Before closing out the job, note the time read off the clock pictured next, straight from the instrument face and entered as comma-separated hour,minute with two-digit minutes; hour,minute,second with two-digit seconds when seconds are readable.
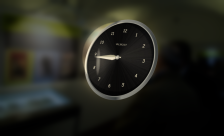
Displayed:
8,44
